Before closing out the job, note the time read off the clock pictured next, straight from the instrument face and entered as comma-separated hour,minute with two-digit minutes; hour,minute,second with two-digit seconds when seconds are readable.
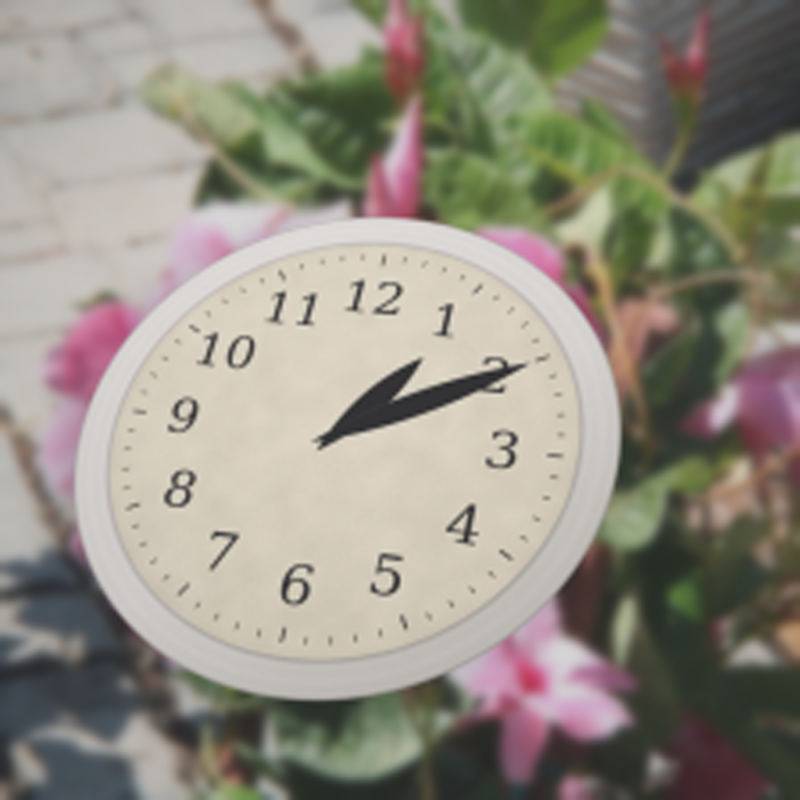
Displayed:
1,10
